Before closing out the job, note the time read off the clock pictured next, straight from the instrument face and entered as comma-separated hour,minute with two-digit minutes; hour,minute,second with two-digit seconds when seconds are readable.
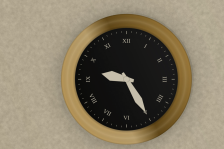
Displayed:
9,25
